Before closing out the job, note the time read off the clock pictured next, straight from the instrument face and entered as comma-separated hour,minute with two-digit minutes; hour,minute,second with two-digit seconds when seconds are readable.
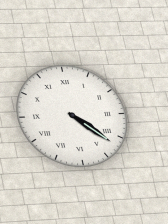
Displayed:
4,22
